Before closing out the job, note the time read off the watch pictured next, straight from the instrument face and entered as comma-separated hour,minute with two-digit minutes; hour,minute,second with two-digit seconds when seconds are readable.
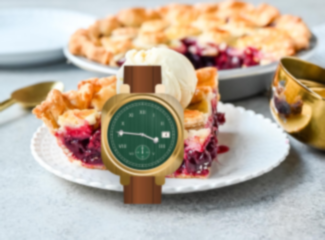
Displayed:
3,46
